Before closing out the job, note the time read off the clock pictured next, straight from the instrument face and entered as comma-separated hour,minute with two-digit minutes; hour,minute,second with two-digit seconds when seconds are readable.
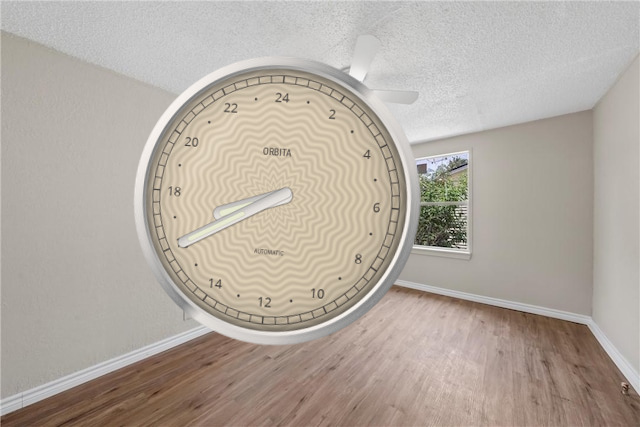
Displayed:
16,40
